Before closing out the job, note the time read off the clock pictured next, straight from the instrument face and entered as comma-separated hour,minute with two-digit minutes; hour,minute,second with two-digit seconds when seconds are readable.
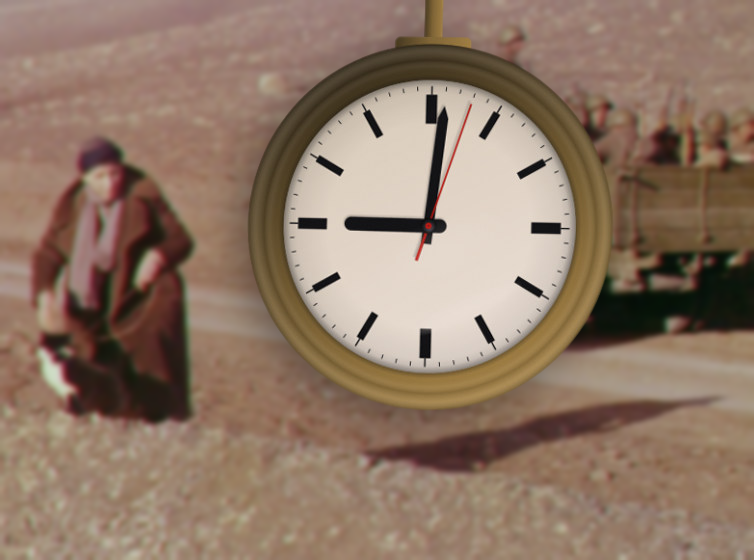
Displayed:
9,01,03
